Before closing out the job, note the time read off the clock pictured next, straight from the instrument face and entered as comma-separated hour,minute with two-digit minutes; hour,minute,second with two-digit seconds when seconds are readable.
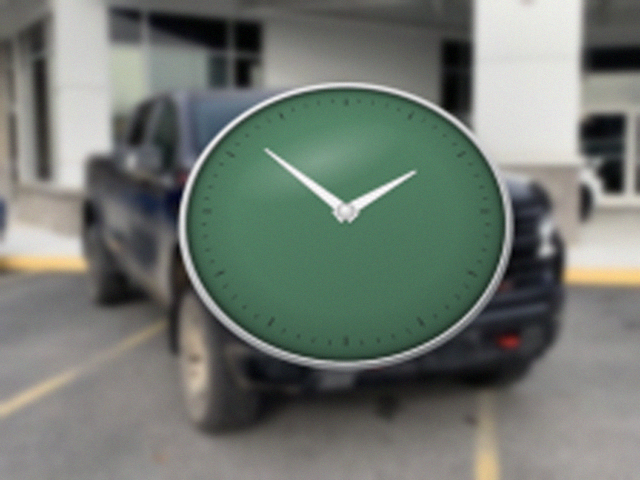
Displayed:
1,52
